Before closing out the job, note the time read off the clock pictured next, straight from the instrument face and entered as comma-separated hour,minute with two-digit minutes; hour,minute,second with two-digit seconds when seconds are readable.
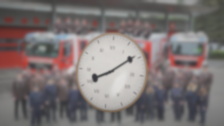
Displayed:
8,09
